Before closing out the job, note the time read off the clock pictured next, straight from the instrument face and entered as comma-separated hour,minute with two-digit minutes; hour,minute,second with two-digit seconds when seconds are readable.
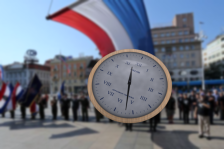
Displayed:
11,27
